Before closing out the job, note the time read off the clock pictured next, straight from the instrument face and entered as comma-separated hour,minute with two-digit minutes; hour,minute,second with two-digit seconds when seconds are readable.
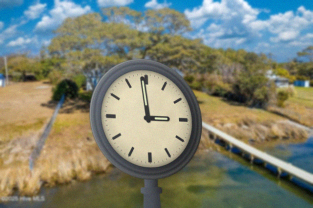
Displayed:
2,59
